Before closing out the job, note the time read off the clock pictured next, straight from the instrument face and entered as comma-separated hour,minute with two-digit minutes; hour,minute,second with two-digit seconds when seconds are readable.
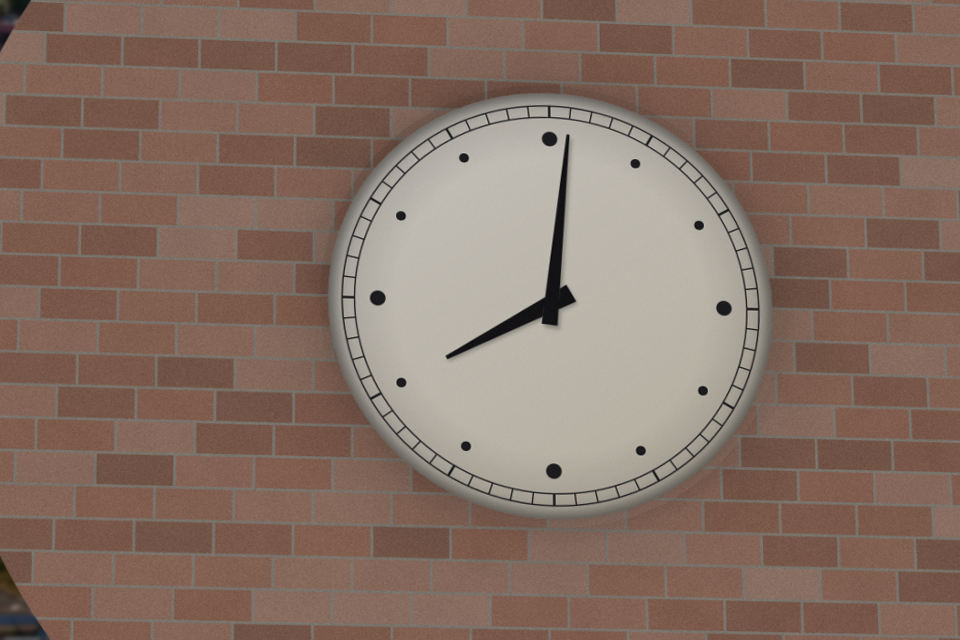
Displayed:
8,01
